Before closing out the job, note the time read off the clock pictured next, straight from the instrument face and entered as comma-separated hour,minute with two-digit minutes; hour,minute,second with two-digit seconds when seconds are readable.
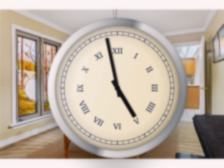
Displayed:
4,58
